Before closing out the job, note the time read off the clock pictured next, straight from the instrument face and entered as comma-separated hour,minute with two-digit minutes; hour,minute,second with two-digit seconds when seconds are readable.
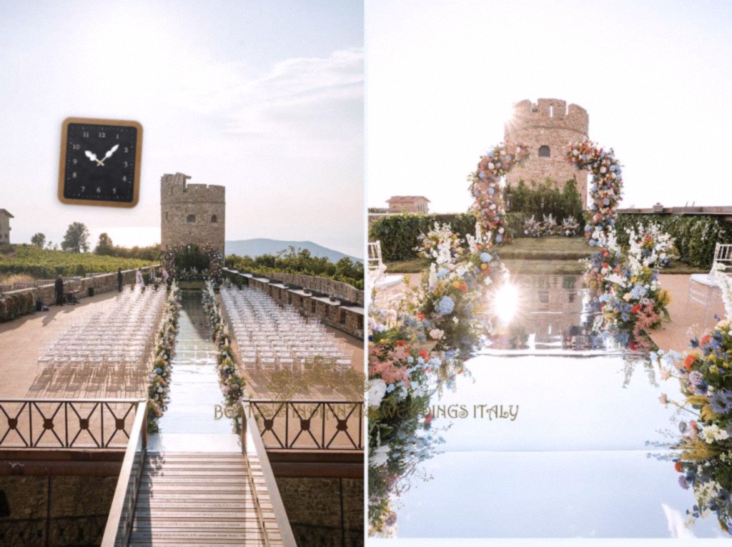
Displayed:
10,07
